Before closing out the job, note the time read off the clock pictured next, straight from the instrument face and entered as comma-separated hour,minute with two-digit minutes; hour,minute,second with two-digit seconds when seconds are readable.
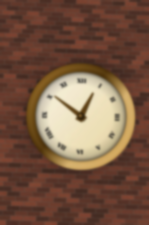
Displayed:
12,51
